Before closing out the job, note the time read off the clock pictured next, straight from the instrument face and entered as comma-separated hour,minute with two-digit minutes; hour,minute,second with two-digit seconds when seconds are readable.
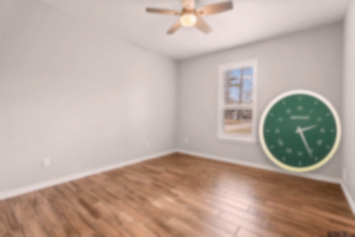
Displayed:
2,26
